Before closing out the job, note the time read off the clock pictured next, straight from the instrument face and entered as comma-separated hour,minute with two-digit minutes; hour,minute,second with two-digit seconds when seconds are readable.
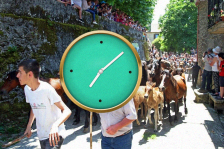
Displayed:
7,08
